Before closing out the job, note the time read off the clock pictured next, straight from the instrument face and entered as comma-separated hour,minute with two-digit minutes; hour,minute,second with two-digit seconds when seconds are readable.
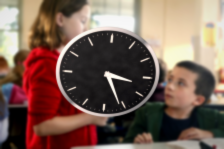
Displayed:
3,26
